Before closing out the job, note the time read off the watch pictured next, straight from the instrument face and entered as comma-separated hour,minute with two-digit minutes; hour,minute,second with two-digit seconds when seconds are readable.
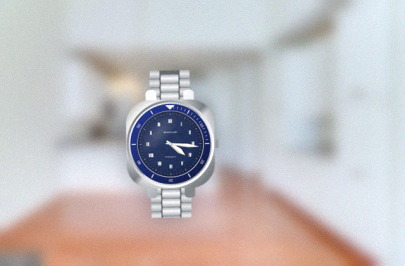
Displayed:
4,16
